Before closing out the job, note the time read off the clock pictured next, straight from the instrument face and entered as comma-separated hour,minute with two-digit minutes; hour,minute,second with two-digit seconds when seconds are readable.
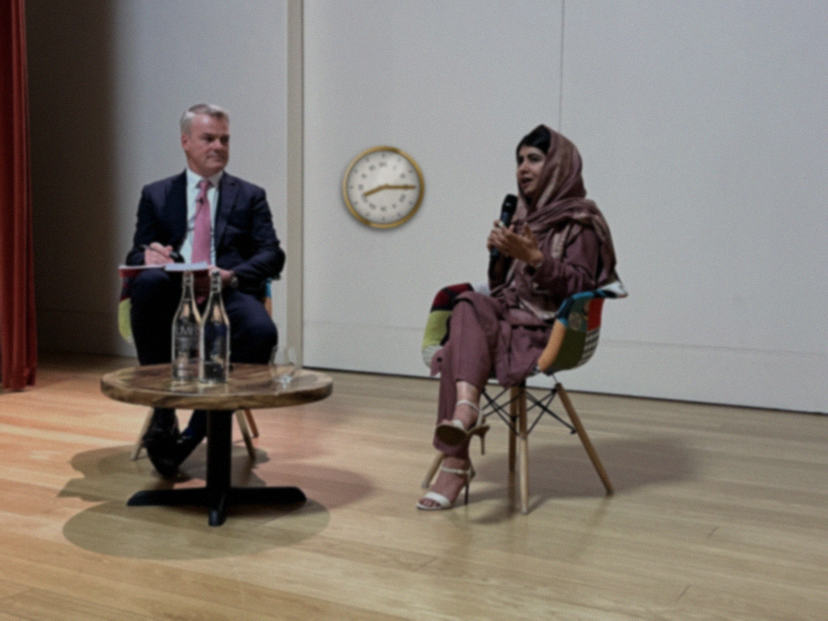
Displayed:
8,15
